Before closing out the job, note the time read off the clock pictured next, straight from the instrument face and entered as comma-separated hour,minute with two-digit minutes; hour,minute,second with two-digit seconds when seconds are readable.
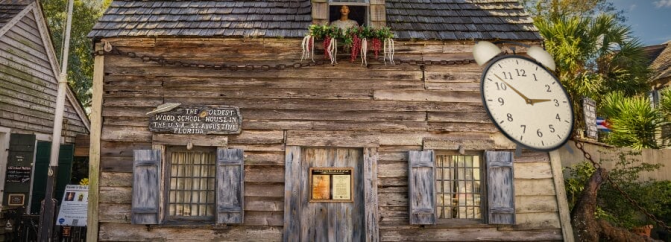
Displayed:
2,52
